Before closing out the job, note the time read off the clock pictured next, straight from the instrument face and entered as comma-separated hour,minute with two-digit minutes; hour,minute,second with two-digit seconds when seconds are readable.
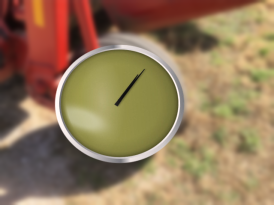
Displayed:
1,06
